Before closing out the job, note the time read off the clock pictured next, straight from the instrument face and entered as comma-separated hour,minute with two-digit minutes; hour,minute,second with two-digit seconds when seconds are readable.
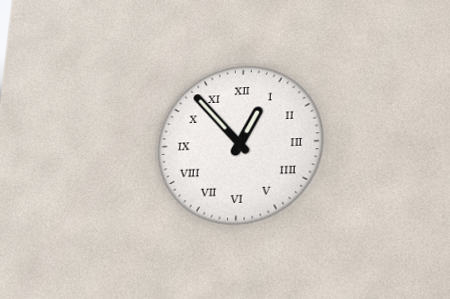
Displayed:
12,53
